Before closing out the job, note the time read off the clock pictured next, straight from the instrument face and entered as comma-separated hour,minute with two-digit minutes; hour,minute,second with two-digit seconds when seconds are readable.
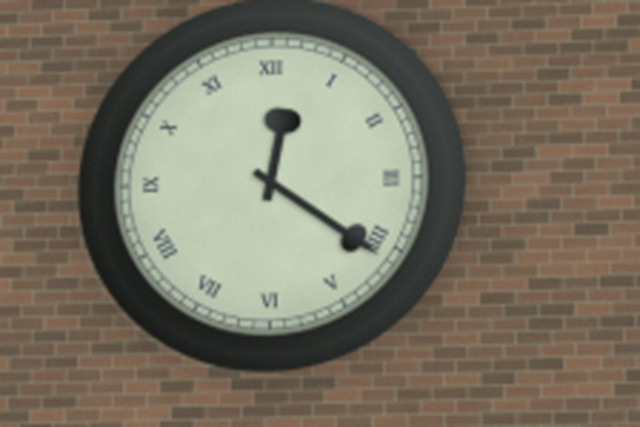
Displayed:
12,21
